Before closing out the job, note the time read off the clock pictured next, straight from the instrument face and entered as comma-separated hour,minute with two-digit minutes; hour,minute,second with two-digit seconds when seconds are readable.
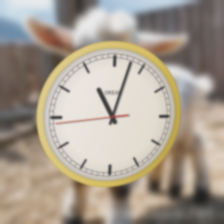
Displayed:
11,02,44
